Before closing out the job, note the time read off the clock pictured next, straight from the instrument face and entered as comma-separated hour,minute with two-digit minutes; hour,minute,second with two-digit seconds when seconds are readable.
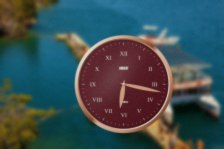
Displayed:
6,17
